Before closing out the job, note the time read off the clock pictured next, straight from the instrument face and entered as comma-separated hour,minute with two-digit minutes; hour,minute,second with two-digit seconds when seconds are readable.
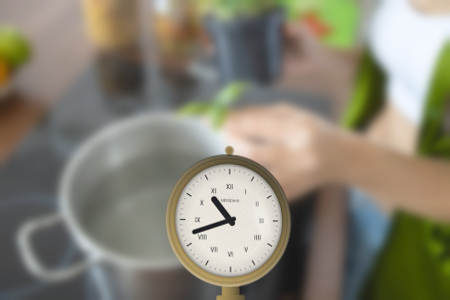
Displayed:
10,42
